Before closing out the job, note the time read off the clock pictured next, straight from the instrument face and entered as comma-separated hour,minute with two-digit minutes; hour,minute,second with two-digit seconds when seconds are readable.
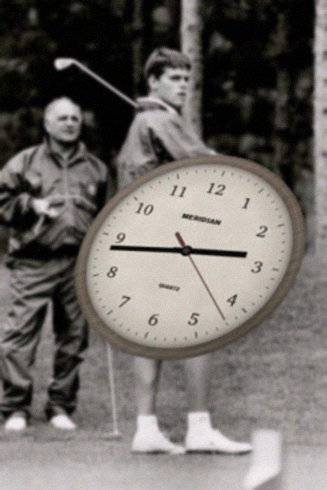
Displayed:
2,43,22
